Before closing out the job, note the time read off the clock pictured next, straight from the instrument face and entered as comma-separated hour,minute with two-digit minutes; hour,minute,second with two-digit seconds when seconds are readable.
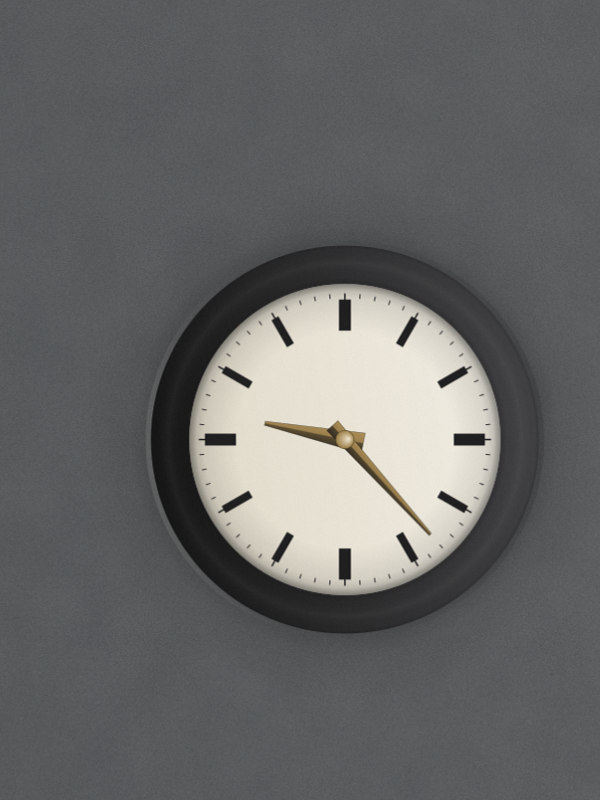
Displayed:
9,23
